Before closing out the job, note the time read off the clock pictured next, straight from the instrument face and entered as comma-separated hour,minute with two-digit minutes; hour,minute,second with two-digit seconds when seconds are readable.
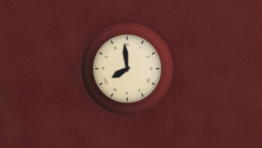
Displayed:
7,59
